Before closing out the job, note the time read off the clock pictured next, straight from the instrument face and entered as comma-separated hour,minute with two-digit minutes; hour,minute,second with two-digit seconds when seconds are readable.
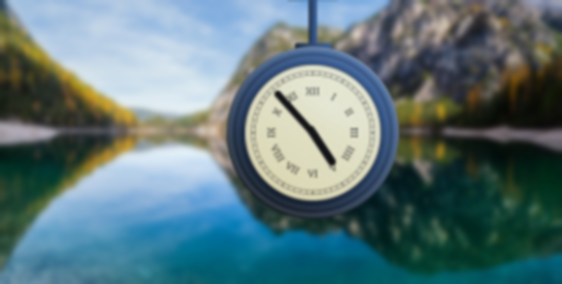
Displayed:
4,53
